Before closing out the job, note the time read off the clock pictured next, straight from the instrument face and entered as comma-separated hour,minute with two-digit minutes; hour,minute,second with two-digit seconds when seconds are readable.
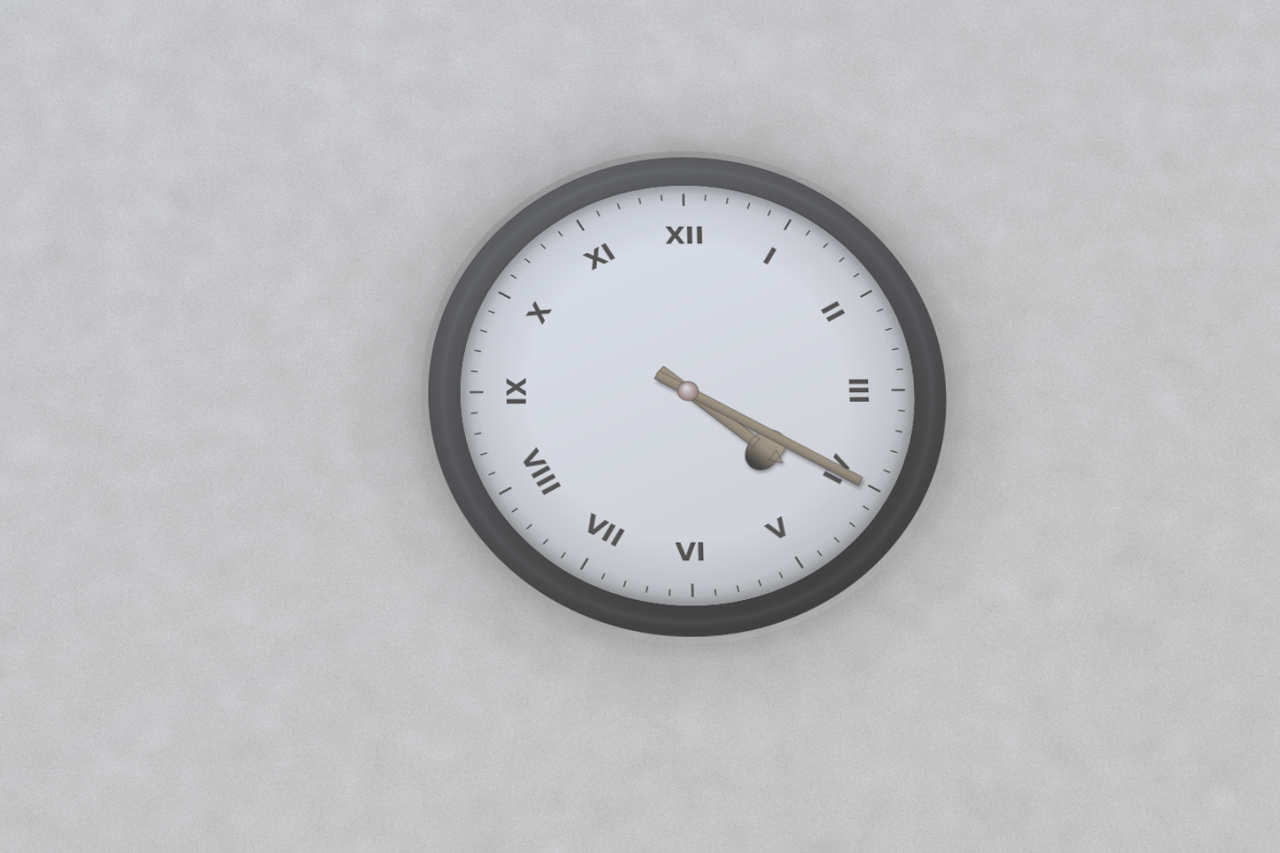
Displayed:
4,20
